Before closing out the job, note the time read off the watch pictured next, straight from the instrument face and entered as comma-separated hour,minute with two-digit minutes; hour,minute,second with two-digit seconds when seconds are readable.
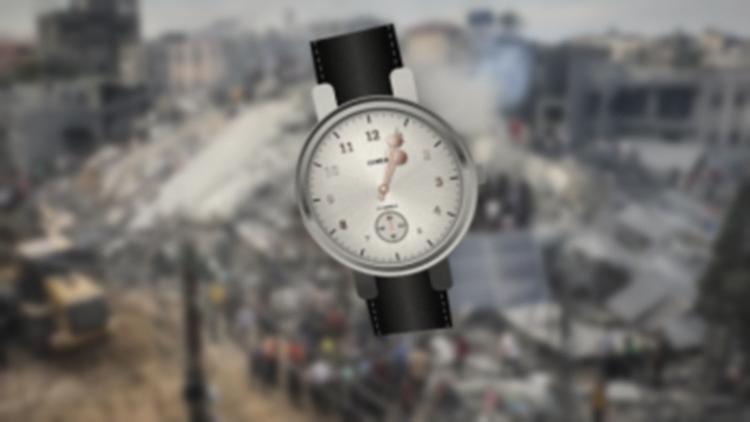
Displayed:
1,04
